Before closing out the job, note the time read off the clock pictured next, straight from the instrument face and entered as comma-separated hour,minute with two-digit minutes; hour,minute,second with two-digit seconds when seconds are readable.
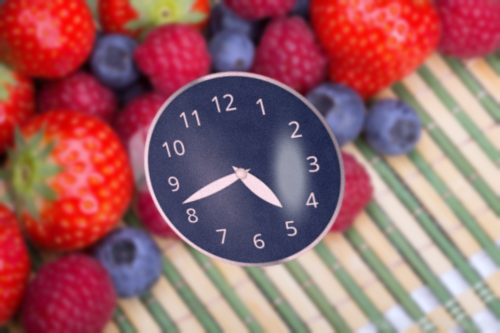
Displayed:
4,42
